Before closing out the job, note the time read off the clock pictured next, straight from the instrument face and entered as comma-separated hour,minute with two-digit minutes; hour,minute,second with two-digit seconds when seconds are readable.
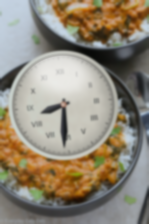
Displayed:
8,31
